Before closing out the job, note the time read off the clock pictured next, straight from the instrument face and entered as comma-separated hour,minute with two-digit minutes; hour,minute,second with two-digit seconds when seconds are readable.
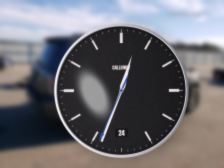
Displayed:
12,33,34
